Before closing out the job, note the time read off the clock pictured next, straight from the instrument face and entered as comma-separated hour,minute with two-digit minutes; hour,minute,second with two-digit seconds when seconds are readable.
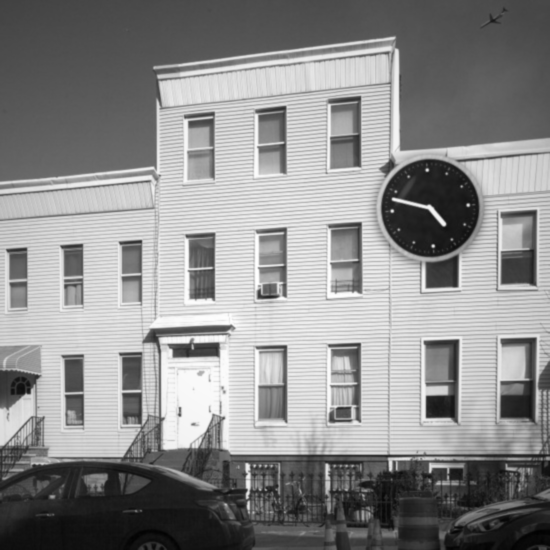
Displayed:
4,48
